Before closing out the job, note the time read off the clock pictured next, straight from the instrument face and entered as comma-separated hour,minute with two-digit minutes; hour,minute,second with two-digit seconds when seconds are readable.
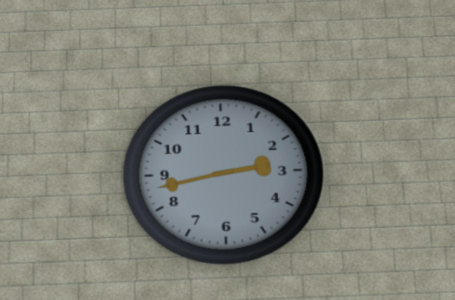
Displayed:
2,43
